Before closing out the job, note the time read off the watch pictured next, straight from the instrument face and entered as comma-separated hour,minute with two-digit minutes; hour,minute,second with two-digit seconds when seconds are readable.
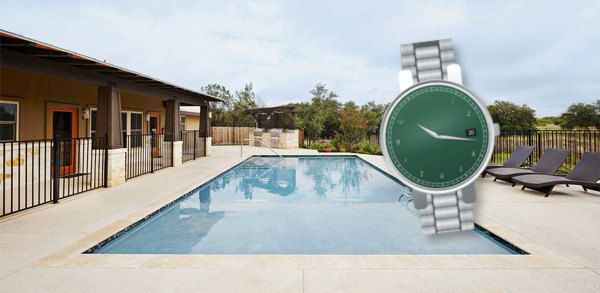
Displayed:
10,17
